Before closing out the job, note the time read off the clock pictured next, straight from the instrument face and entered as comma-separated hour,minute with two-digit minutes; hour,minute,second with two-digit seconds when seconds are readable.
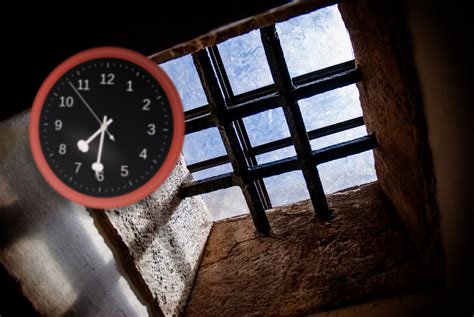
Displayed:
7,30,53
